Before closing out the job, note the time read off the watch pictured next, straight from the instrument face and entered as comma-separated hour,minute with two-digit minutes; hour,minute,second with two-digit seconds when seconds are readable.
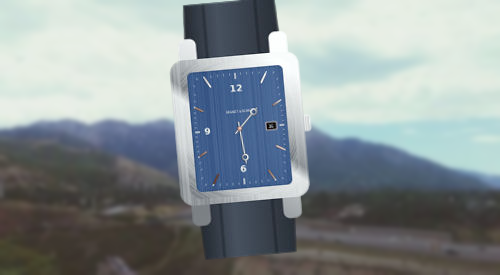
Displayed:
1,29
